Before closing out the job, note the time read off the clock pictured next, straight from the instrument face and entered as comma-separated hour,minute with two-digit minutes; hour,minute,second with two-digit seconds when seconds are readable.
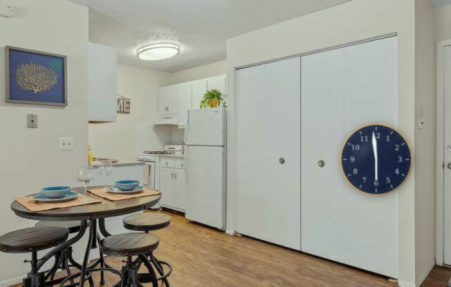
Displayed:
5,59
